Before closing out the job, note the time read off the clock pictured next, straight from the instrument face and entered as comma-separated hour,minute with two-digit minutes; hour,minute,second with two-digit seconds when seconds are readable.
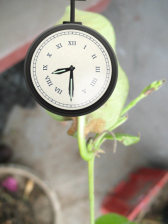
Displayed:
8,30
